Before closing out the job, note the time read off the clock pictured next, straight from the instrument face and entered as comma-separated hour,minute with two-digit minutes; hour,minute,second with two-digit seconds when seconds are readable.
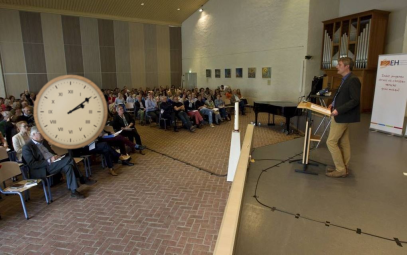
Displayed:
2,09
